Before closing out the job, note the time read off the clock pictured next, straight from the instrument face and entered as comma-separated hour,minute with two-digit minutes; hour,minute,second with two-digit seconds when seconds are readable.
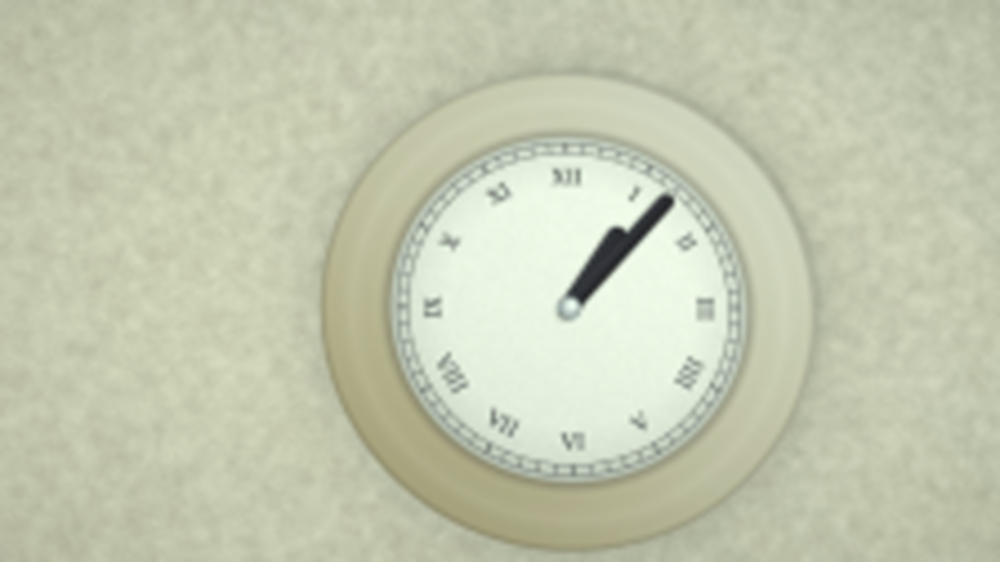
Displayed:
1,07
